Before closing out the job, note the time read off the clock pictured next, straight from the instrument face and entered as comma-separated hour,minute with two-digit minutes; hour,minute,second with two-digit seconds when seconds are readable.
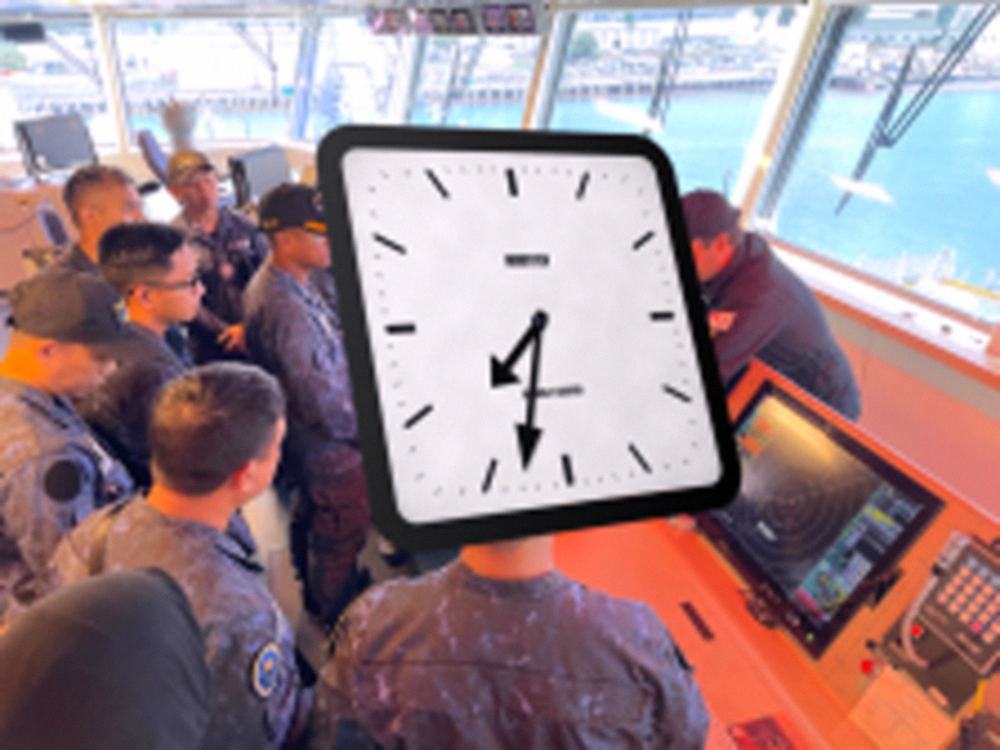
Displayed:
7,33
